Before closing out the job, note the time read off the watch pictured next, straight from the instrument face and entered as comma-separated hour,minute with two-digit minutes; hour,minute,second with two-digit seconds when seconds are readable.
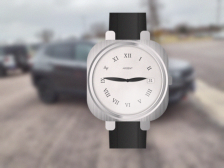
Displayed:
2,46
